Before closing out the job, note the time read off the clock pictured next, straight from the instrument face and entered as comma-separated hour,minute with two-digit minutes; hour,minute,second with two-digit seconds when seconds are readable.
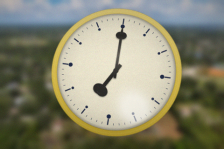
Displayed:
7,00
